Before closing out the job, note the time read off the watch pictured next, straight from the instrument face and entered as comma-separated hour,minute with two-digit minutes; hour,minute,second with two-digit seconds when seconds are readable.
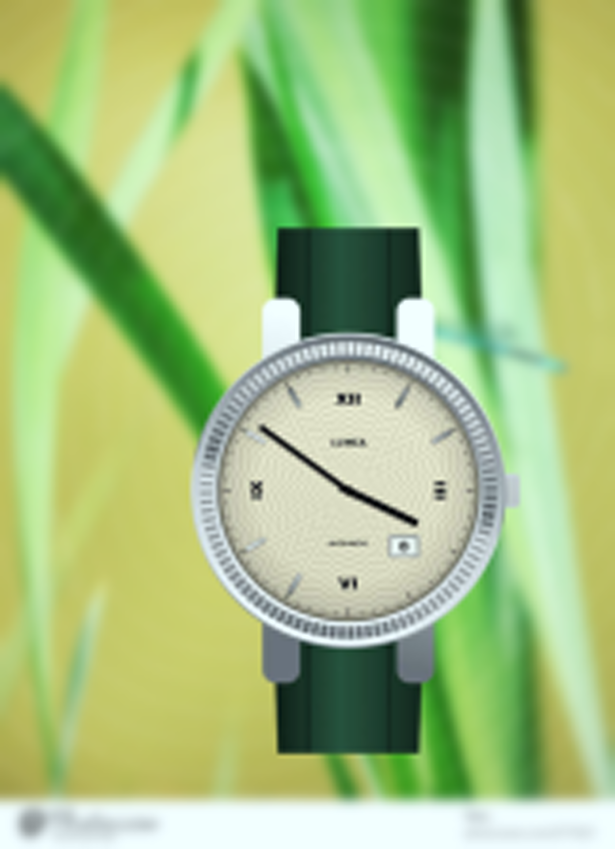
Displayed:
3,51
